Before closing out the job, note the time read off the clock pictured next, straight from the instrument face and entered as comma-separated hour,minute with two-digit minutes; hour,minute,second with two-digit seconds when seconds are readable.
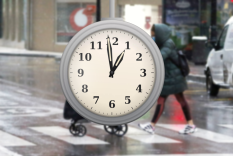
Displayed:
12,59
